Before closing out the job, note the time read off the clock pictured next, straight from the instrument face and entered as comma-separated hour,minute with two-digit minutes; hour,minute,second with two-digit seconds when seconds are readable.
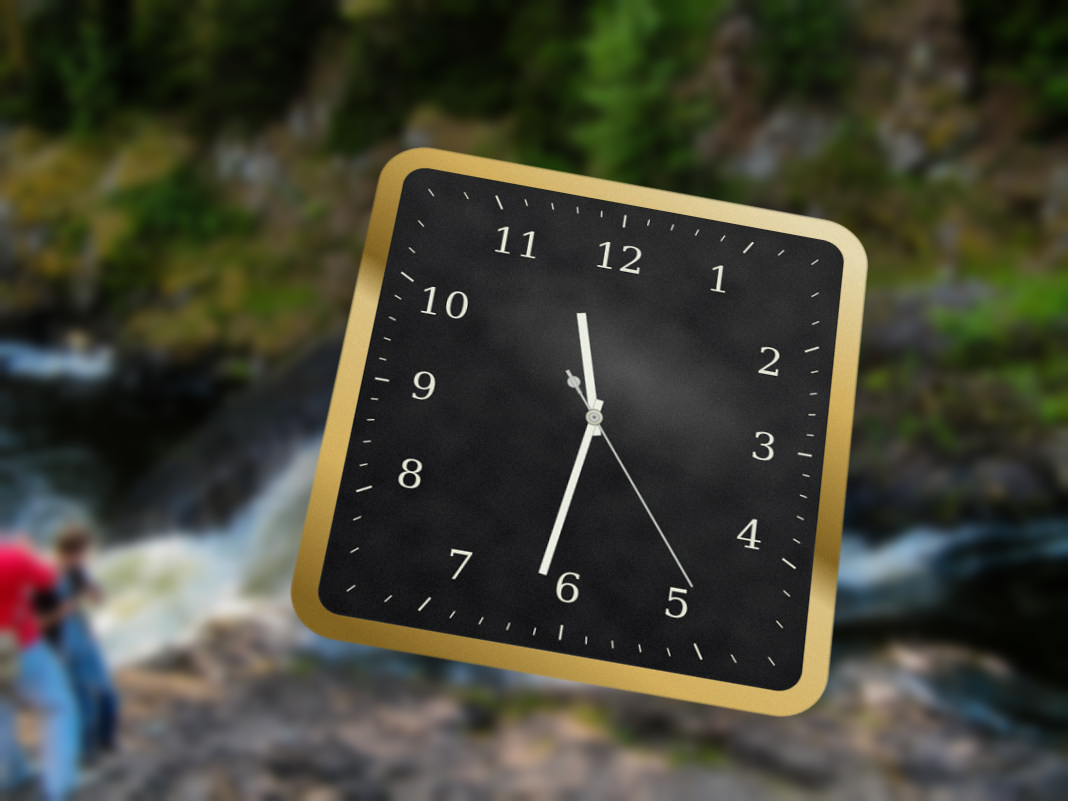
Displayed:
11,31,24
